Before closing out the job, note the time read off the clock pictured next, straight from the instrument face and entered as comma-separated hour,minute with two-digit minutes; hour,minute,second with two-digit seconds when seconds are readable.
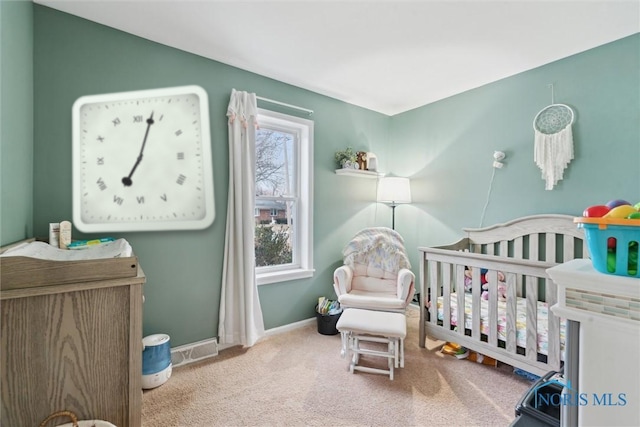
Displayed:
7,03
